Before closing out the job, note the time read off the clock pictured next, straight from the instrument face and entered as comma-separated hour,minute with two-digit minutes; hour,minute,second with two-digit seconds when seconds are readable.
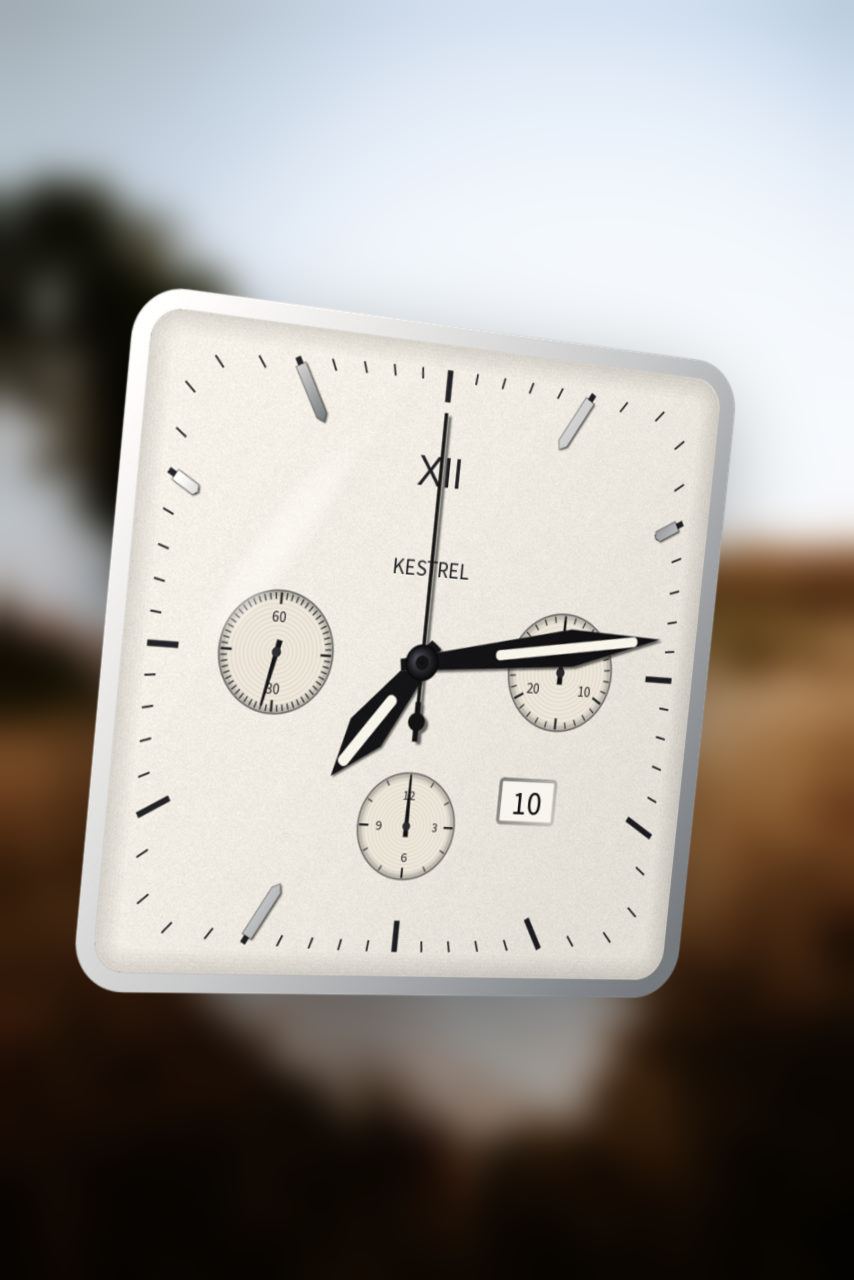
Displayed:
7,13,32
